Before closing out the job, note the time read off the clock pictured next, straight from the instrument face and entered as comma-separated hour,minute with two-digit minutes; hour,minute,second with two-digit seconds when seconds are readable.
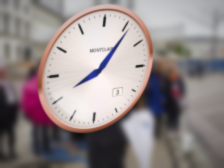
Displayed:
8,06
